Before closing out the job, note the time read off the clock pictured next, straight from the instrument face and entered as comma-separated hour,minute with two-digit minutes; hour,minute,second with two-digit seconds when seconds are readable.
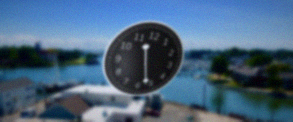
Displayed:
11,27
